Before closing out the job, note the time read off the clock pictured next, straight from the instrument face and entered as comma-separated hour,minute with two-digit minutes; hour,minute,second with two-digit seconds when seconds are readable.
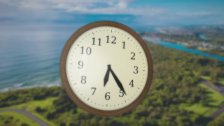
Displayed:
6,24
